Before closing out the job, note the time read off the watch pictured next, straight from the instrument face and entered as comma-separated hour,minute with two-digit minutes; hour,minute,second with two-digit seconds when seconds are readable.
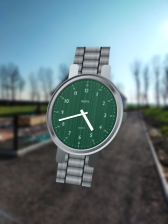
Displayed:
4,42
